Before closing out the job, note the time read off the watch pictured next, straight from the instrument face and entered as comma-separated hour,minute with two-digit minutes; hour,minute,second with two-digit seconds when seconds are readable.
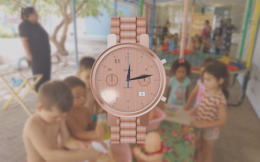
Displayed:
12,13
